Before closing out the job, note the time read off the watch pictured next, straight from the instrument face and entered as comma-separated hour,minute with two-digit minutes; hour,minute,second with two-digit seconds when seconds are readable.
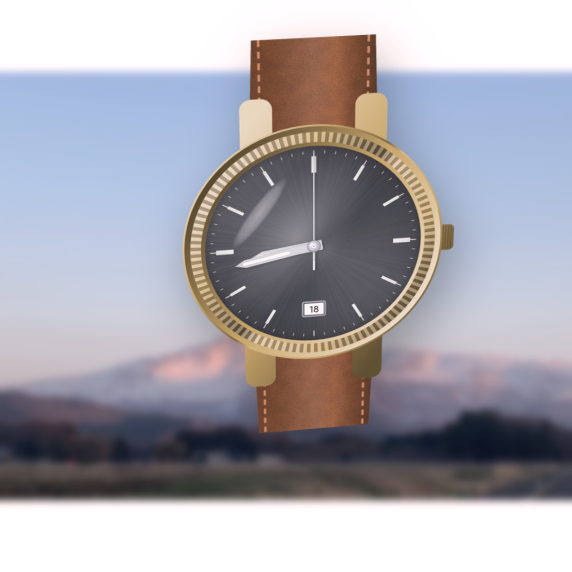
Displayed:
8,43,00
